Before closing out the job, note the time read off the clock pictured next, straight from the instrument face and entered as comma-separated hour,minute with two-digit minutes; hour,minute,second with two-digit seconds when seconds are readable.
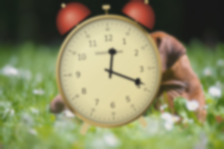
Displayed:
12,19
